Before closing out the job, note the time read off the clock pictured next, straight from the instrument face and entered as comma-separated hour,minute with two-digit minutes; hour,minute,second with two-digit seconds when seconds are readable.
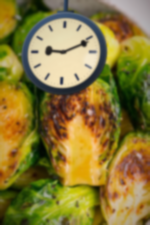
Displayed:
9,11
